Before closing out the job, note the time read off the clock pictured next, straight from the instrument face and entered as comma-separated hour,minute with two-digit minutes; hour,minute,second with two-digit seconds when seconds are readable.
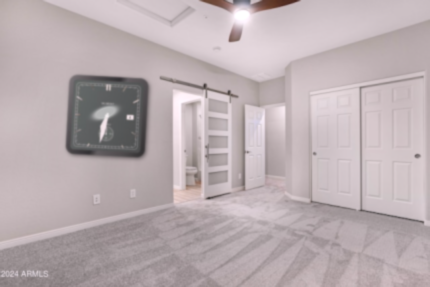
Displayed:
6,32
